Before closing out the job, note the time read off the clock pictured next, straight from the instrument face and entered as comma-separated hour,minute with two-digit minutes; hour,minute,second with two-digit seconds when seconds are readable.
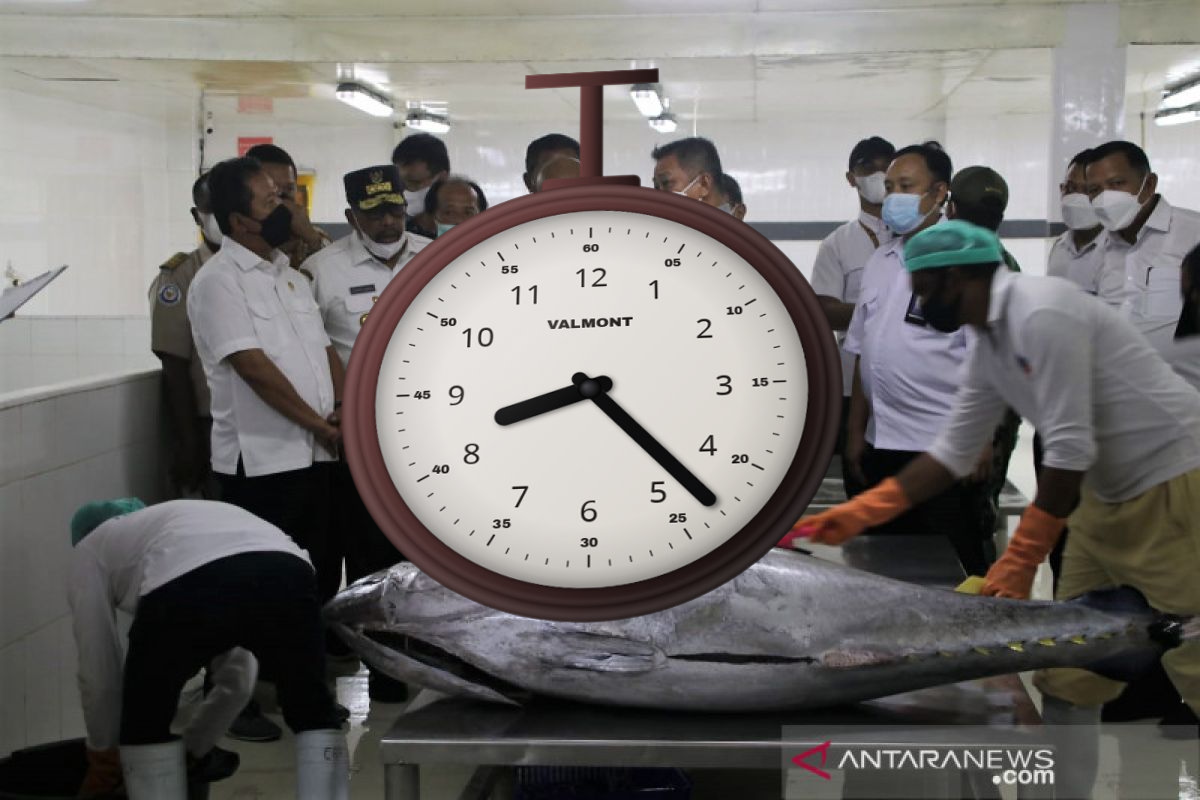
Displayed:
8,23
